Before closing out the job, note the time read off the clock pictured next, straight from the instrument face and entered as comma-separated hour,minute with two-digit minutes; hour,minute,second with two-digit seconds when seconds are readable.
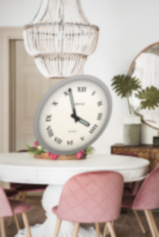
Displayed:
3,56
